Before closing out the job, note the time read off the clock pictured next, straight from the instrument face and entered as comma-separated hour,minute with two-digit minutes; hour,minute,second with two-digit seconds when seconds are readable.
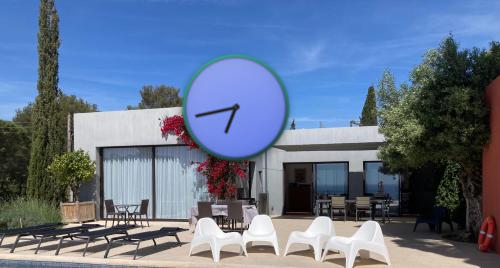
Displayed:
6,43
